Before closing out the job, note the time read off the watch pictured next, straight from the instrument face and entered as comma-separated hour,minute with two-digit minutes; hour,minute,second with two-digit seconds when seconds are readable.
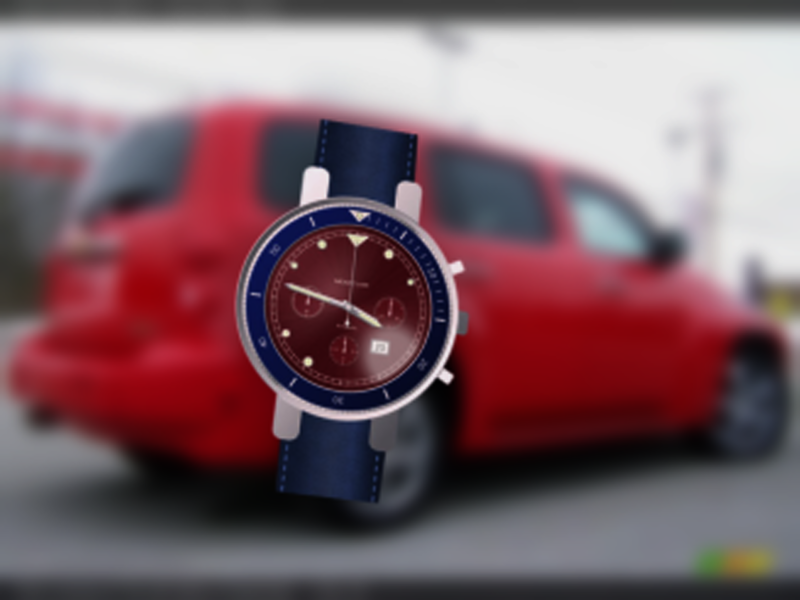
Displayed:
3,47
